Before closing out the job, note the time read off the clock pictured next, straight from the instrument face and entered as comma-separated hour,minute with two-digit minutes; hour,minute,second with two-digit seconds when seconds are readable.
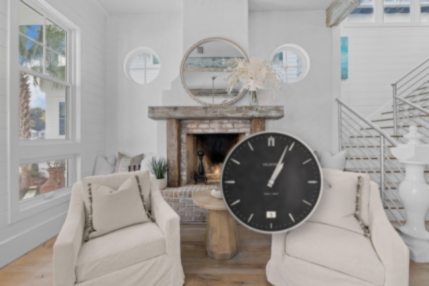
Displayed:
1,04
